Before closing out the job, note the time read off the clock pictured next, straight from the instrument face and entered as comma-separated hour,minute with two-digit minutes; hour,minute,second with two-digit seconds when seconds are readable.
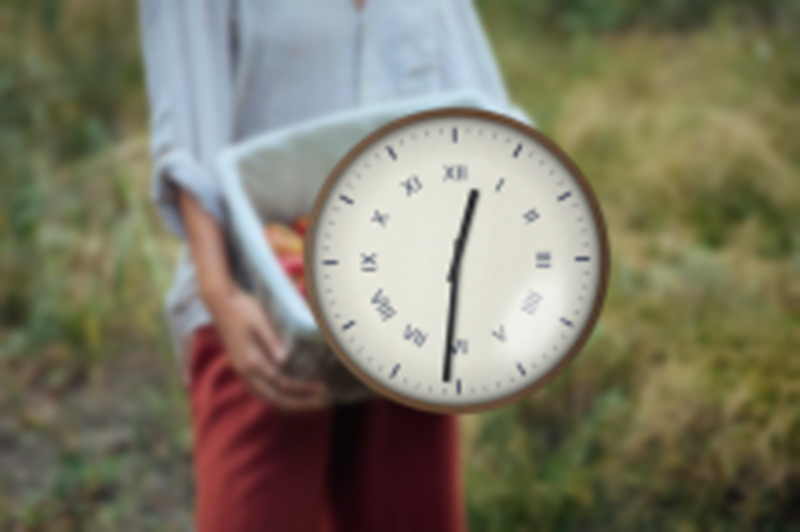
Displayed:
12,31
